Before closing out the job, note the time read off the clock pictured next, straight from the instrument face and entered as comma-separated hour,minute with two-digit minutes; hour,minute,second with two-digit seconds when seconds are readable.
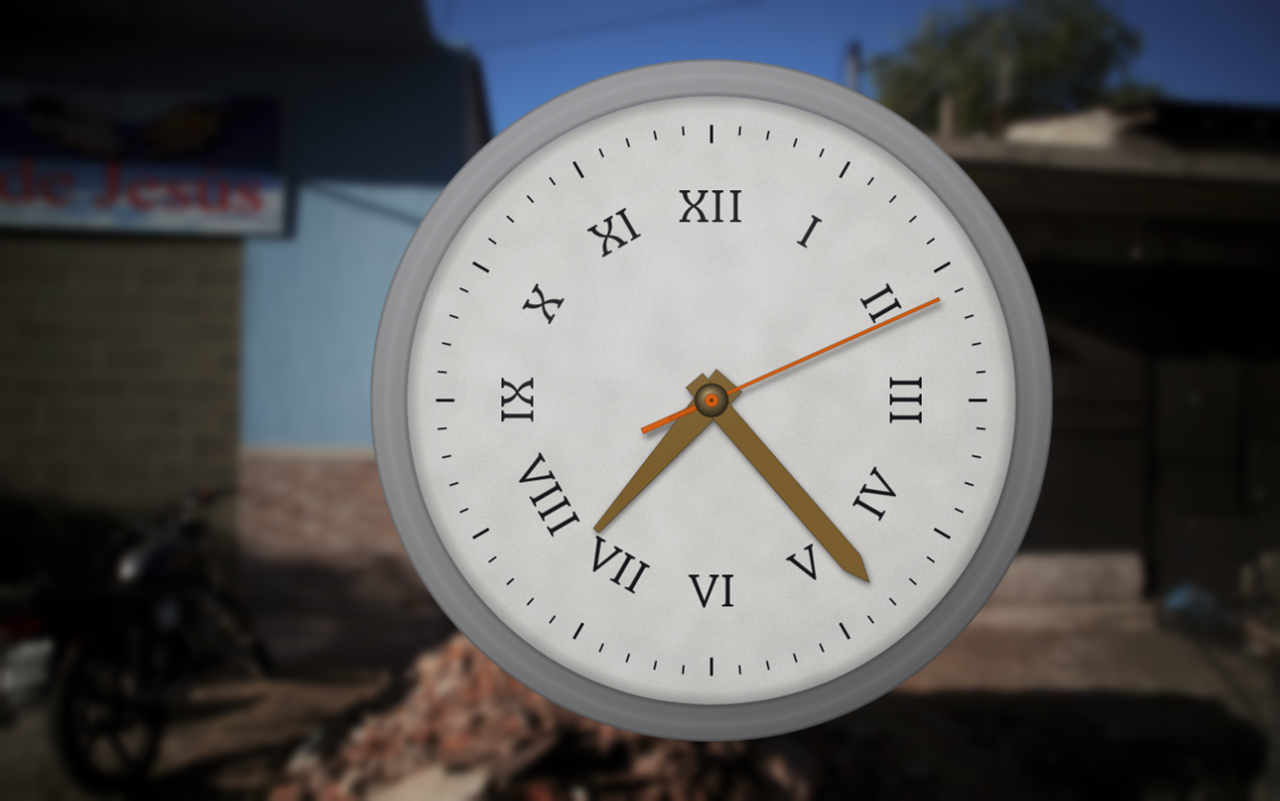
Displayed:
7,23,11
